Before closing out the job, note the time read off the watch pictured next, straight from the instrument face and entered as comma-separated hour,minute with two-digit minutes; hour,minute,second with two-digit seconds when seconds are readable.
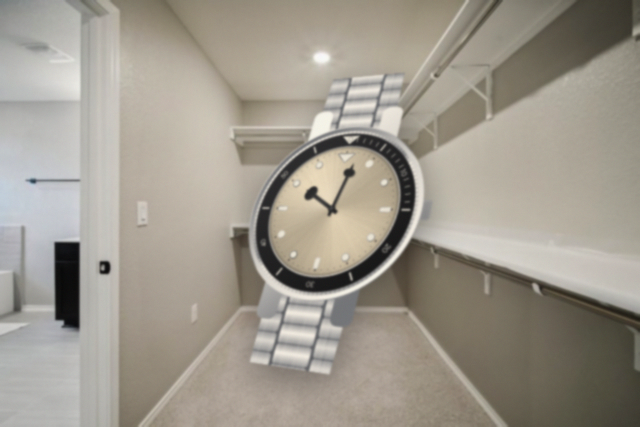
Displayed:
10,02
